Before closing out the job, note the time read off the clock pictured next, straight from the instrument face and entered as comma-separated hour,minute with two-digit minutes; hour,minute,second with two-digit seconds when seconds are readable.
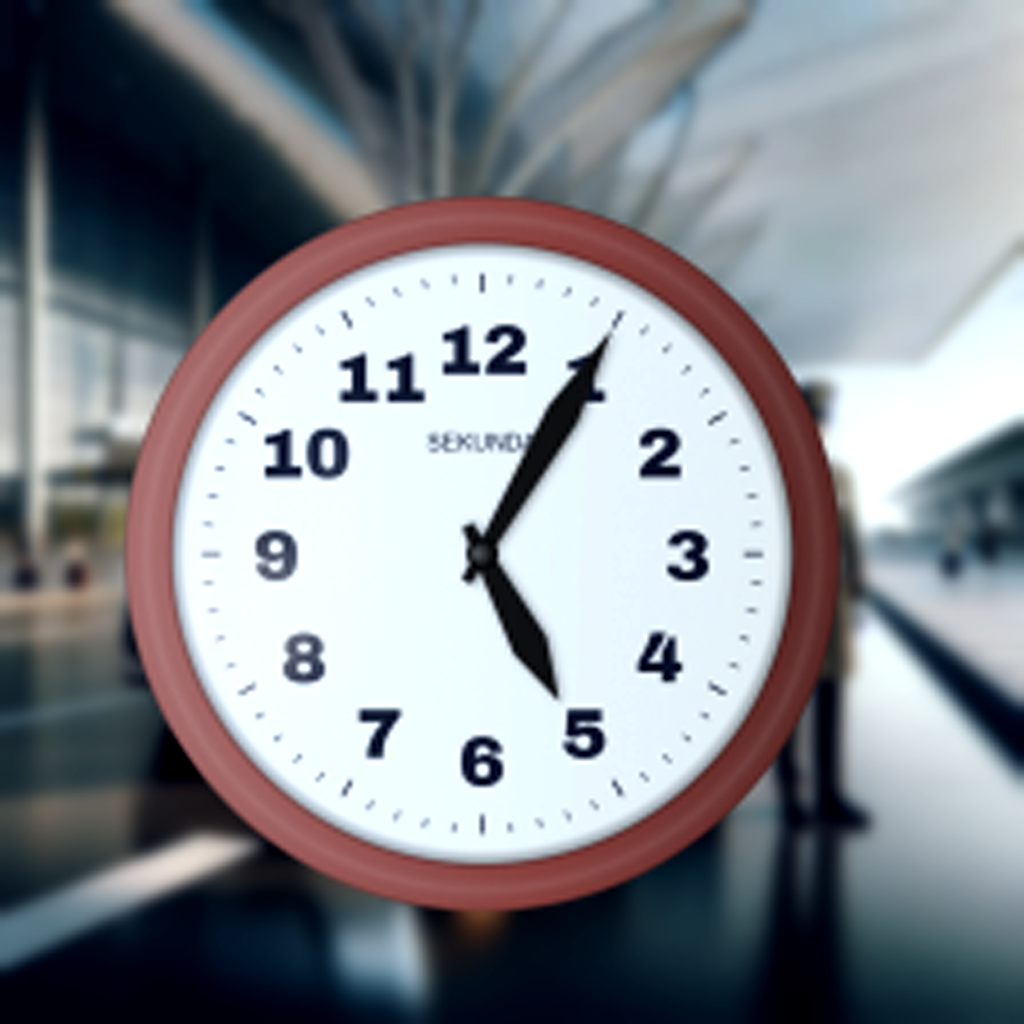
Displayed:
5,05
